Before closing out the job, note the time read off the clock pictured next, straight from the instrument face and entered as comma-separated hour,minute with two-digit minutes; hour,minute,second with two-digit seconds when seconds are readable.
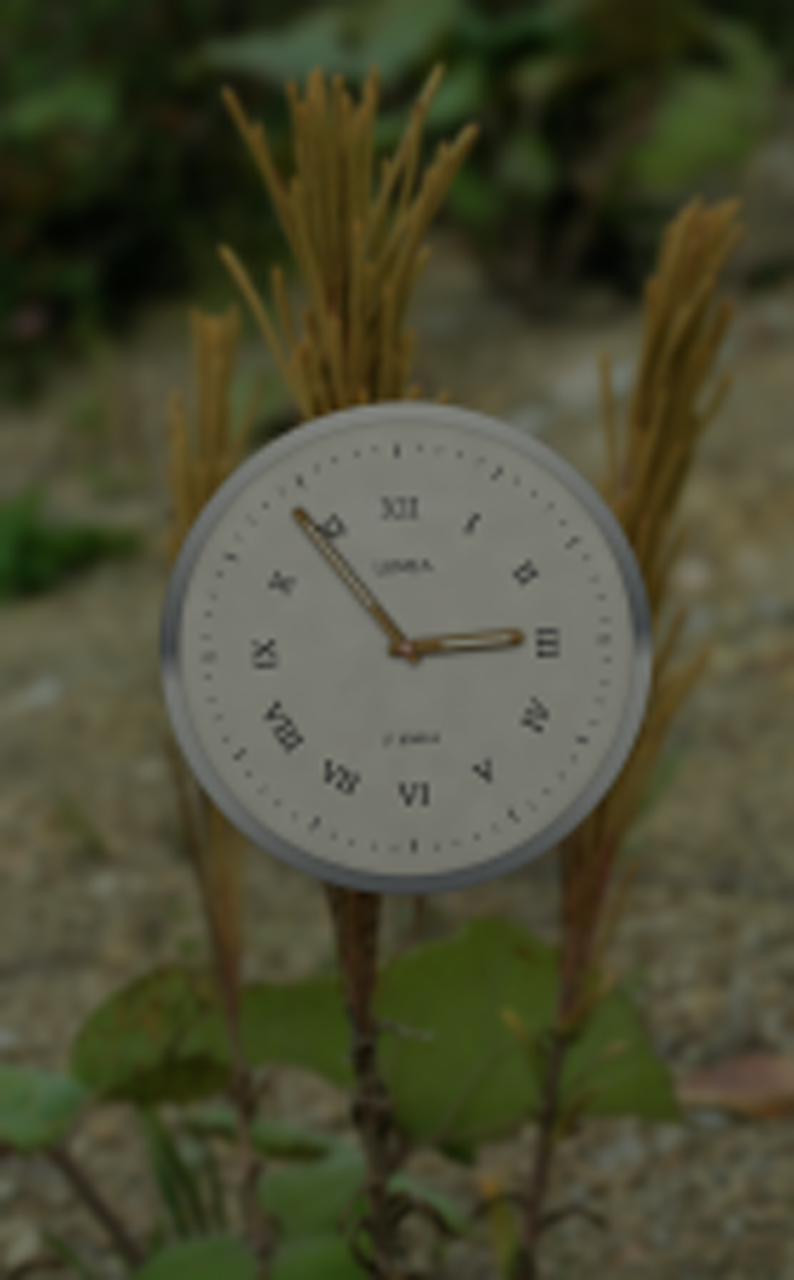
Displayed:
2,54
